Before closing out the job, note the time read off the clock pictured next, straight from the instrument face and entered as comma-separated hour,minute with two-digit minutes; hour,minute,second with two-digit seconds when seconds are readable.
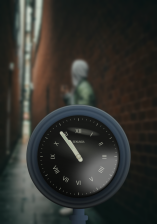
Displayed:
10,54
